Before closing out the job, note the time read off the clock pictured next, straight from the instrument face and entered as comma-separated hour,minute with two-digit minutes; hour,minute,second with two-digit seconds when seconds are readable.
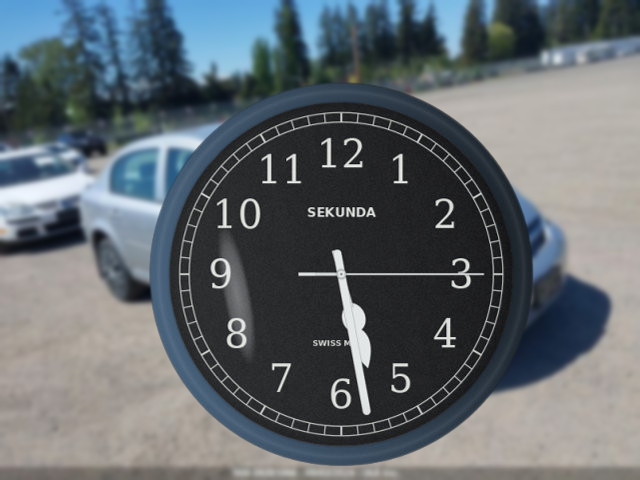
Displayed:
5,28,15
